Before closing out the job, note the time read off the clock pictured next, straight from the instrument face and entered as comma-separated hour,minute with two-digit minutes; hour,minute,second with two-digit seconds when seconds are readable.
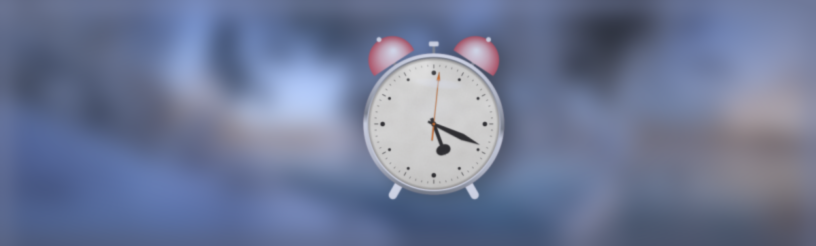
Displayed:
5,19,01
